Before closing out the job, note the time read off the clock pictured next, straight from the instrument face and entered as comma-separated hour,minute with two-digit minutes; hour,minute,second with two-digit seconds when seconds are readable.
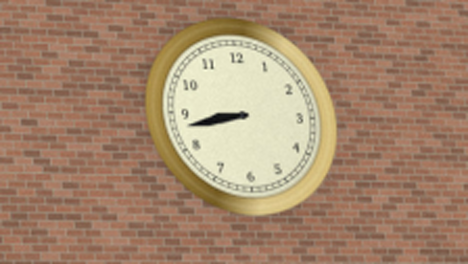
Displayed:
8,43
